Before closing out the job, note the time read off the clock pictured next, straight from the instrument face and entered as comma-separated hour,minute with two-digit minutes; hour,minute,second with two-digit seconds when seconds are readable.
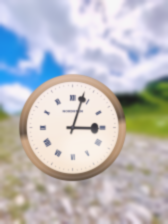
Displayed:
3,03
